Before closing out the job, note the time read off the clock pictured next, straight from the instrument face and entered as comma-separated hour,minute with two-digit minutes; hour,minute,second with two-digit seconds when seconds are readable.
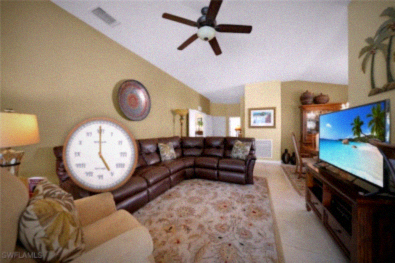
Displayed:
5,00
